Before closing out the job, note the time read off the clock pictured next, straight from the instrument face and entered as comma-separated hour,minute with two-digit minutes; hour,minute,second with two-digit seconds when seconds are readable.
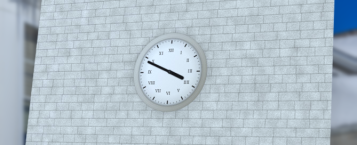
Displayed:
3,49
